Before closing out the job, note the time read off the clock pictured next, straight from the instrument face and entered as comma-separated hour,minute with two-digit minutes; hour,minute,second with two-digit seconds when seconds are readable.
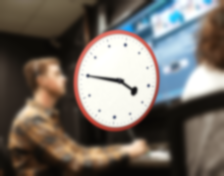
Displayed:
3,45
